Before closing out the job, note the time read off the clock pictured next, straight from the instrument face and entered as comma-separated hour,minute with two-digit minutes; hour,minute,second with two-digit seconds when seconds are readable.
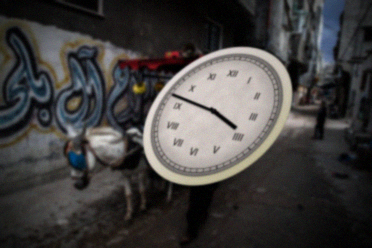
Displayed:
3,47
